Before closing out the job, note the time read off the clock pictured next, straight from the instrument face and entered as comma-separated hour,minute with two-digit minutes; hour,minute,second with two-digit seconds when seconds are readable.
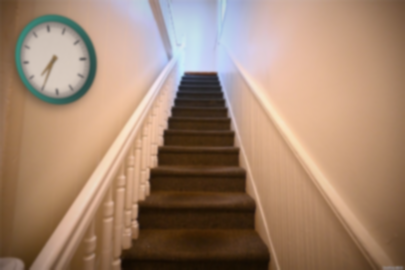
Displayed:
7,35
